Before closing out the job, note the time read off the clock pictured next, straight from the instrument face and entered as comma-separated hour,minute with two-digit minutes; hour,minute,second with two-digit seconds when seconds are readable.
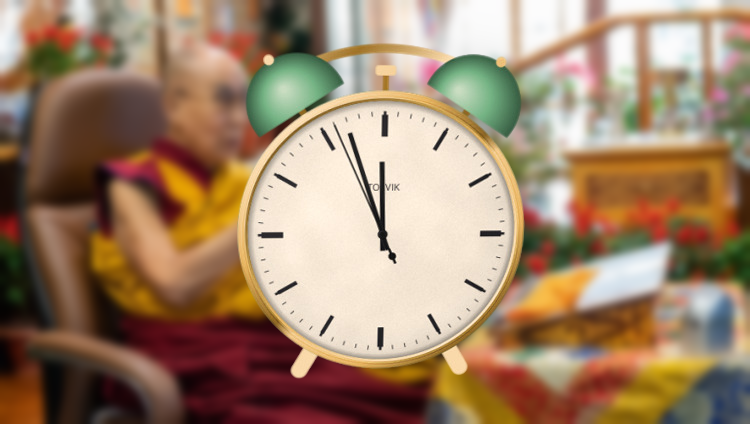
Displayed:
11,56,56
